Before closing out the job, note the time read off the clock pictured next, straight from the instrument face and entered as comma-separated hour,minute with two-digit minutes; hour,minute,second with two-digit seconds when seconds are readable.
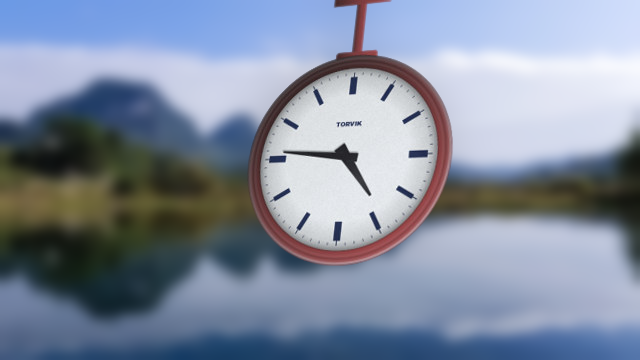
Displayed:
4,46
